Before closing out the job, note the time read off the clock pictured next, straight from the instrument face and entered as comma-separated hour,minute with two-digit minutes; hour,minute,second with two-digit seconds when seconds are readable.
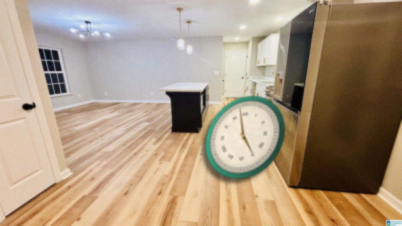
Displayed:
4,58
